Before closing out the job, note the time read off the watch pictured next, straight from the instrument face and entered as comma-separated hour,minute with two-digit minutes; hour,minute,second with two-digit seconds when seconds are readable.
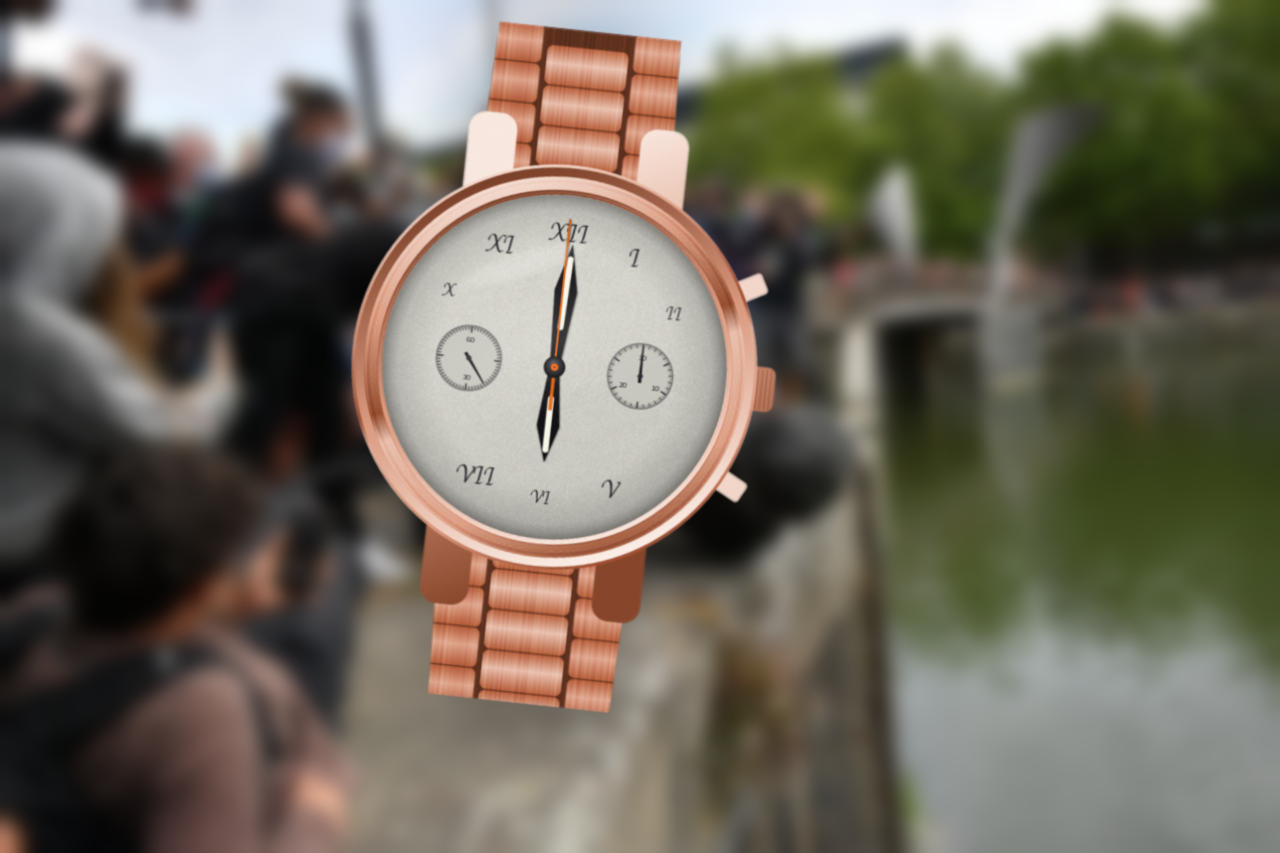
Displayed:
6,00,24
